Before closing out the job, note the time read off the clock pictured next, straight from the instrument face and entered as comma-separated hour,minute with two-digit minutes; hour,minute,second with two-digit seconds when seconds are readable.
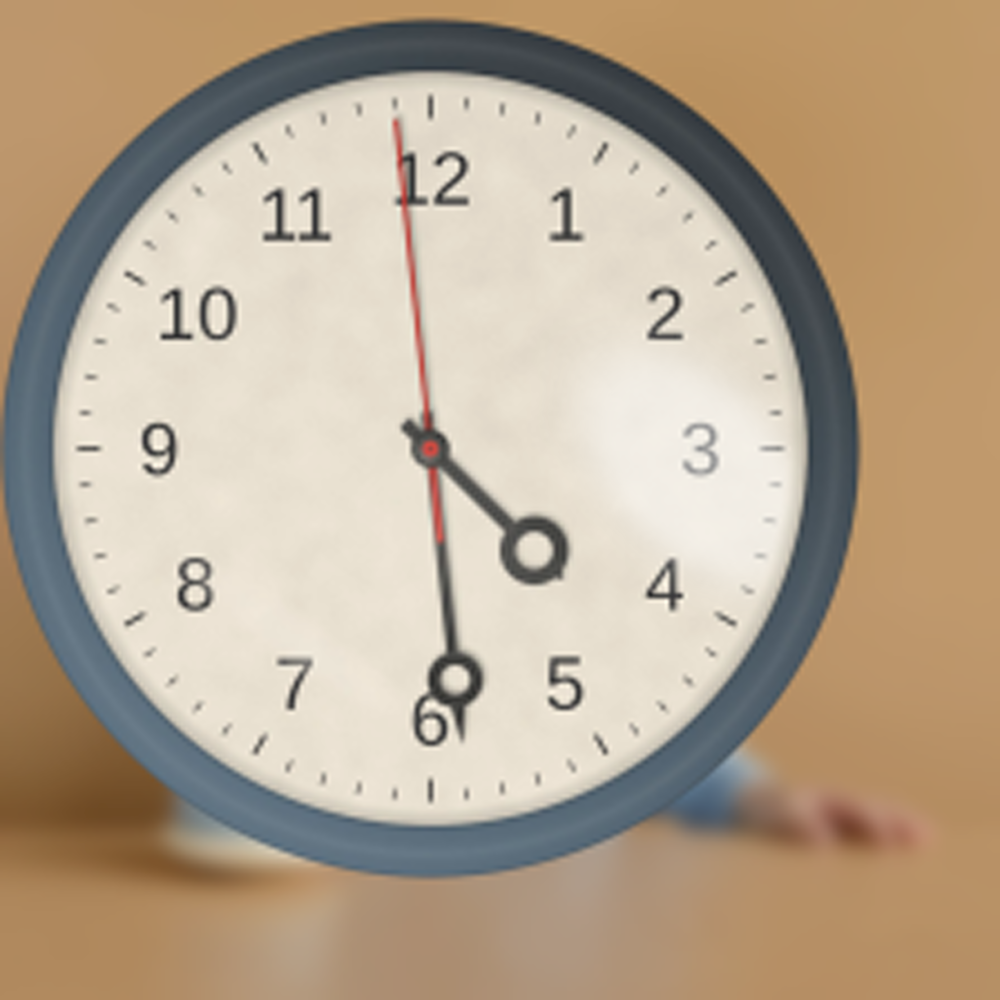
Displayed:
4,28,59
